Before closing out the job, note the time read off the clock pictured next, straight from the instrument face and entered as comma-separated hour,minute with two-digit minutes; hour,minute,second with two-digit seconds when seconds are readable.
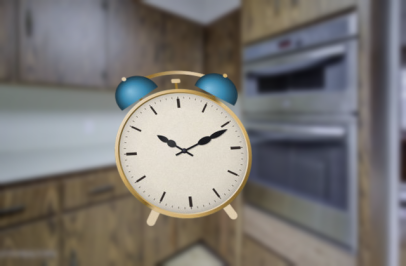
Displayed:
10,11
